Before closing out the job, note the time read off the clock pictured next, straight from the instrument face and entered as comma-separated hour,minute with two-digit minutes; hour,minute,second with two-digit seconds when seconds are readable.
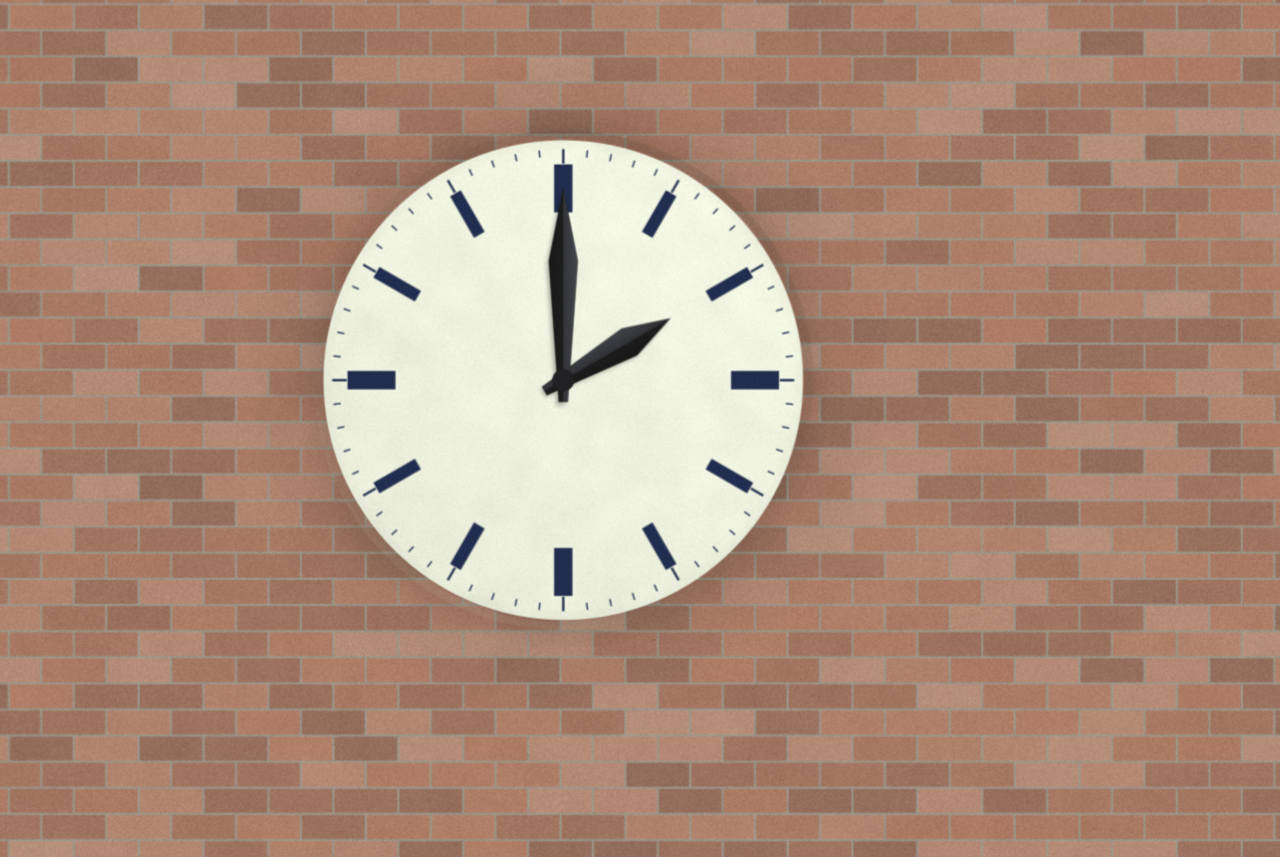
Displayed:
2,00
